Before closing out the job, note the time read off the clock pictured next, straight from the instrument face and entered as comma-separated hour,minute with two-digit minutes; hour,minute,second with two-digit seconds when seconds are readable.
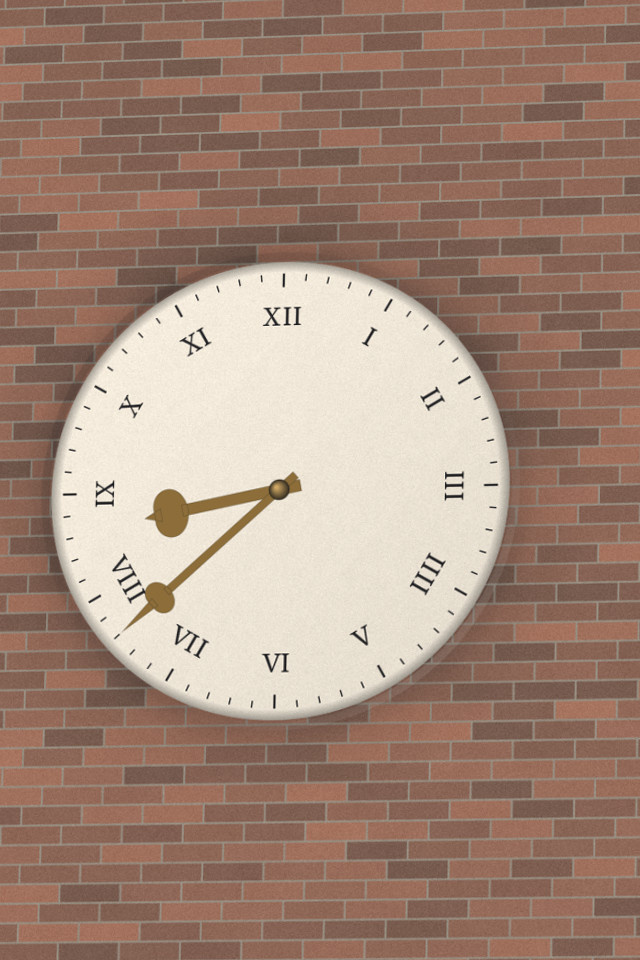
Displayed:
8,38
